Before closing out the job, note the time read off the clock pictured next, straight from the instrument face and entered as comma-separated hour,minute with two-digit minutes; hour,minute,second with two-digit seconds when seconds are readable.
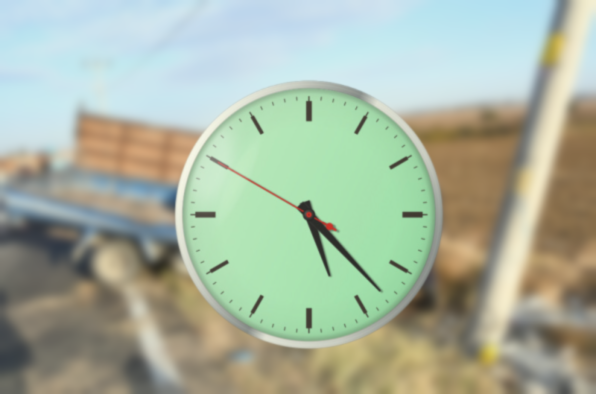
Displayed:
5,22,50
